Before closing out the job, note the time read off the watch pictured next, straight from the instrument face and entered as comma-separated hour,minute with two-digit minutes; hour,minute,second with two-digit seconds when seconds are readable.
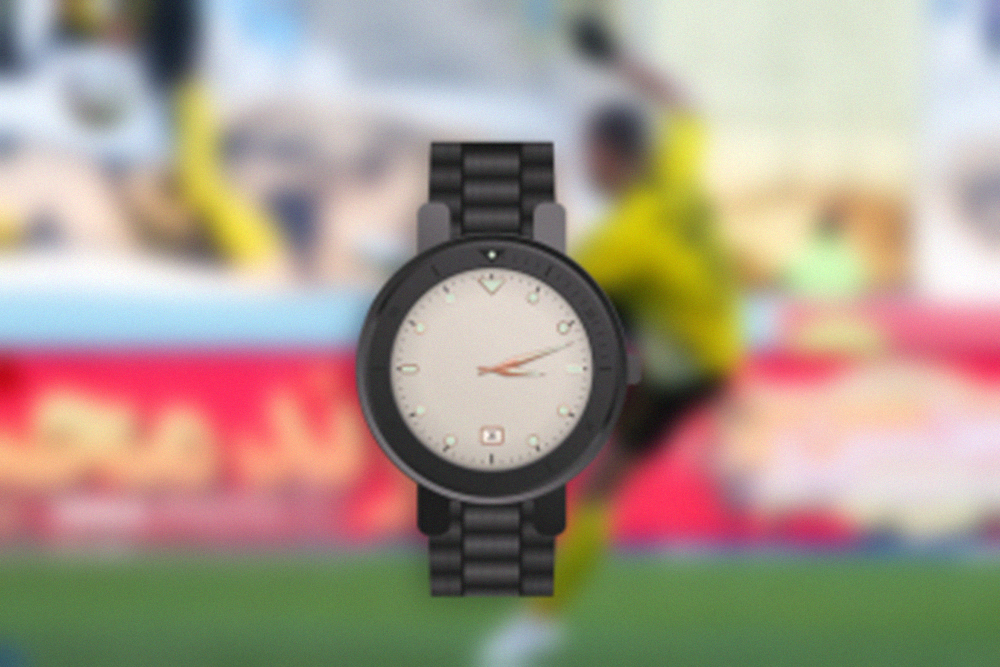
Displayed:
3,12
